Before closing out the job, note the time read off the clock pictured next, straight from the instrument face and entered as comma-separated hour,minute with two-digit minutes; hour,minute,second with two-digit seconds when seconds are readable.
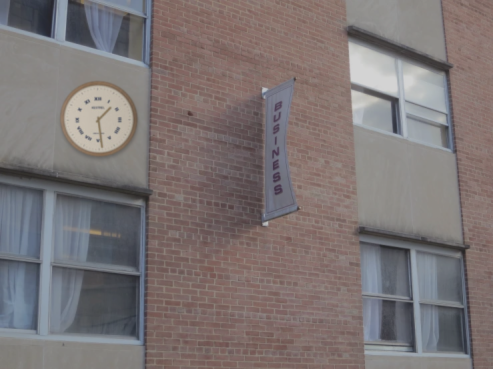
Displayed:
1,29
